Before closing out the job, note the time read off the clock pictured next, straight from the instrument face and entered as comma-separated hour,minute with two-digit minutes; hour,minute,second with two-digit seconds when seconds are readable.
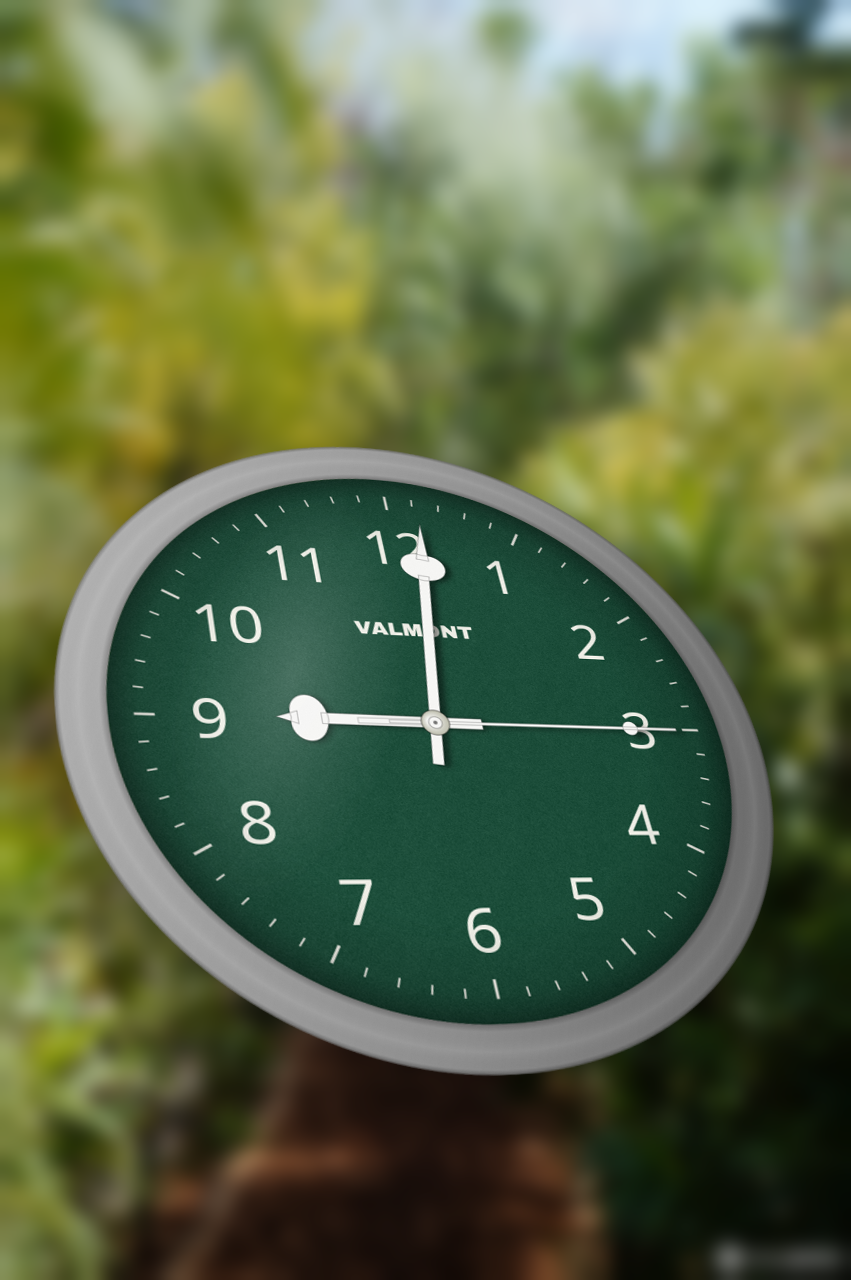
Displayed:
9,01,15
